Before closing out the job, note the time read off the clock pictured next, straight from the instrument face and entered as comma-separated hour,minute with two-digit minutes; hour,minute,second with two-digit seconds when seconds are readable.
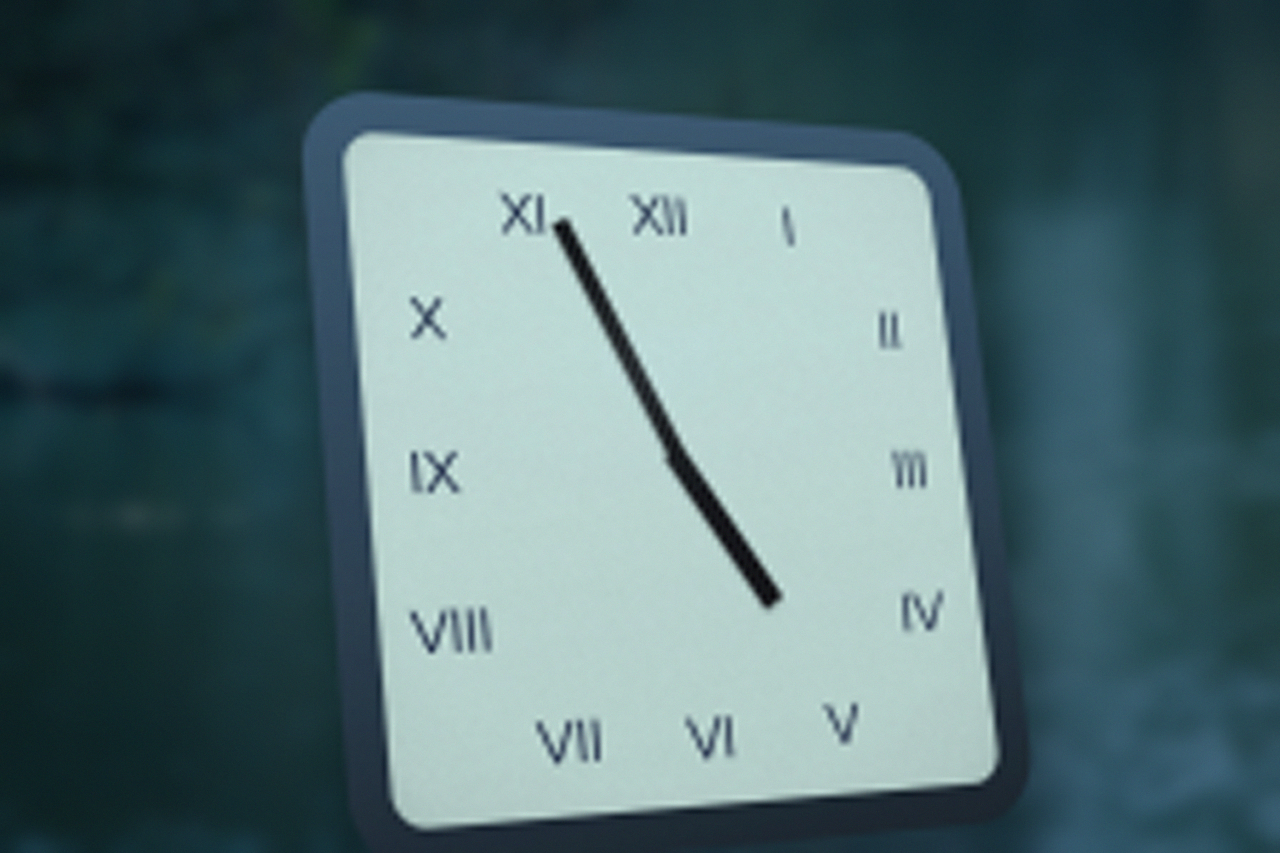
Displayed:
4,56
